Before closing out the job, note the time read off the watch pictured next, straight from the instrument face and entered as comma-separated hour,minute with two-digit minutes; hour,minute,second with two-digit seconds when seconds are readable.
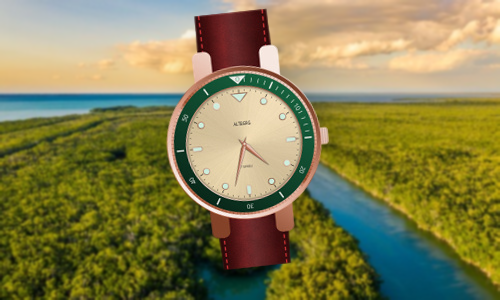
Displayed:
4,33
